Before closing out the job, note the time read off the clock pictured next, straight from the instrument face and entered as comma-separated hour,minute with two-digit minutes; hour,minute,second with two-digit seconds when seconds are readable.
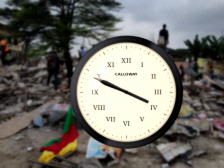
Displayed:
3,49
